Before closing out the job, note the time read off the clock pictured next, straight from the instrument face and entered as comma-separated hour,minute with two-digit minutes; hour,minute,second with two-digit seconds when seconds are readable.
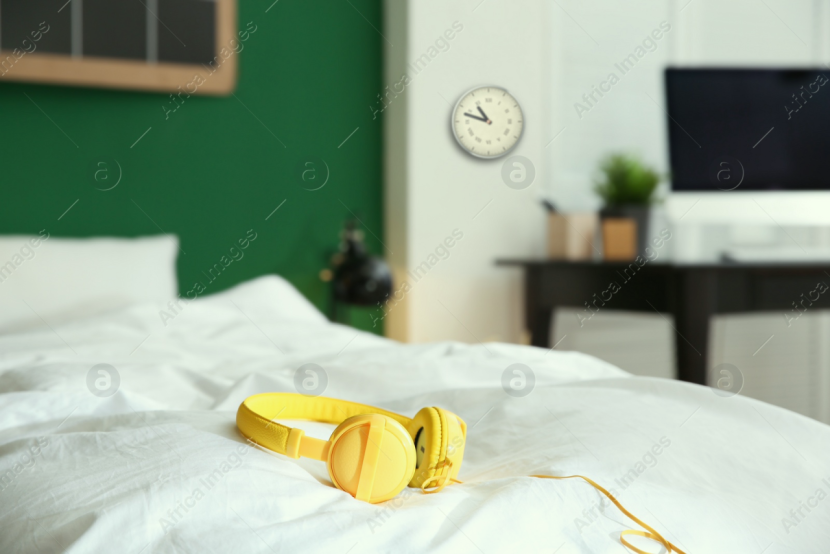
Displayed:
10,48
